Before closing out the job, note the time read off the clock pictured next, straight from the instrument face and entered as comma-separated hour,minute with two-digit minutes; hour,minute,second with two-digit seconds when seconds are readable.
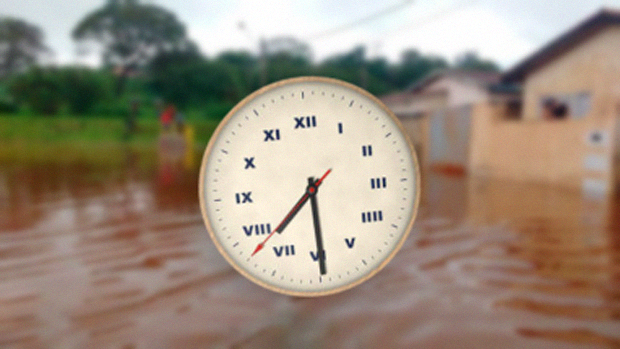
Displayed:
7,29,38
